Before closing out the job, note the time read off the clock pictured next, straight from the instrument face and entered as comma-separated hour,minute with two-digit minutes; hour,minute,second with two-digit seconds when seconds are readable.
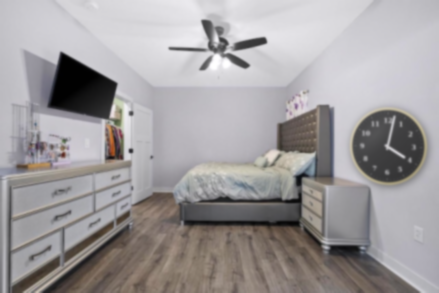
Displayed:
4,02
